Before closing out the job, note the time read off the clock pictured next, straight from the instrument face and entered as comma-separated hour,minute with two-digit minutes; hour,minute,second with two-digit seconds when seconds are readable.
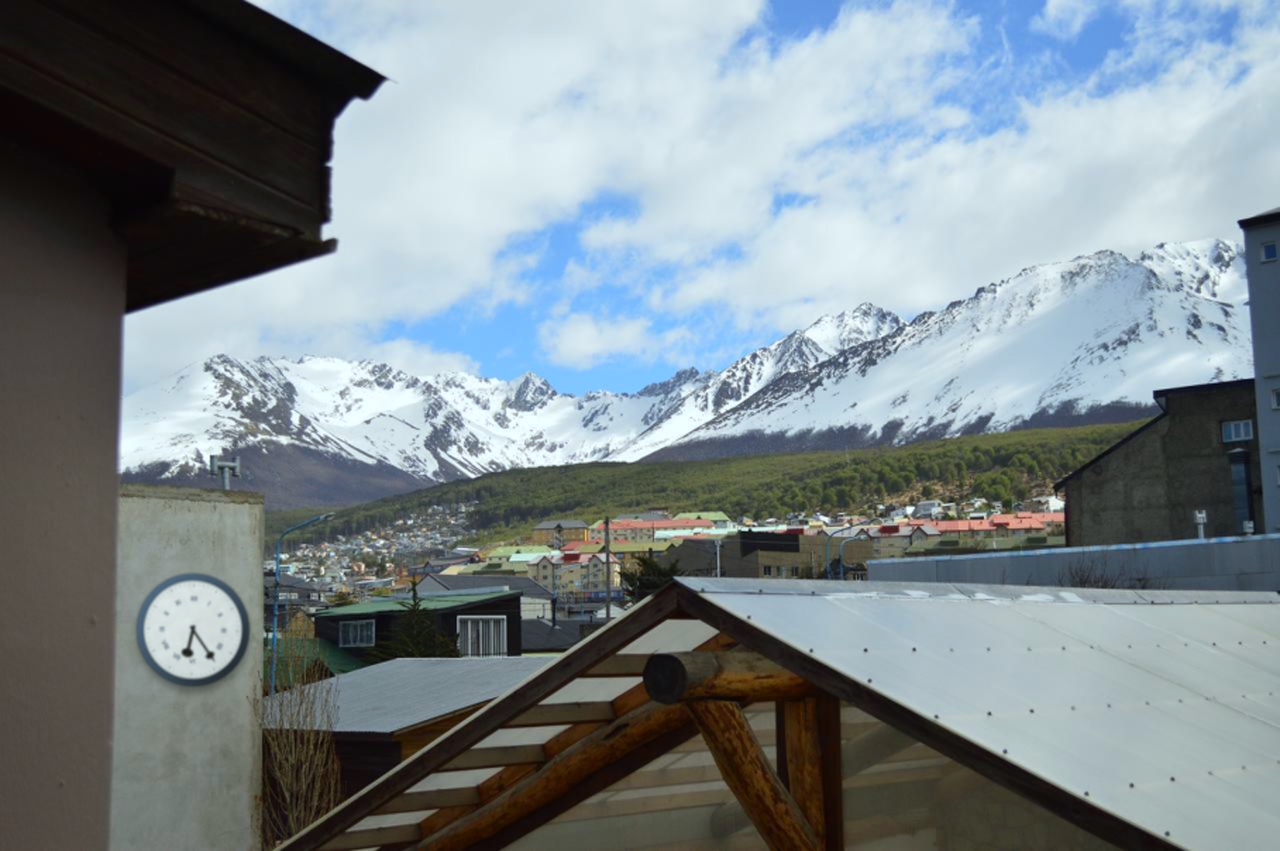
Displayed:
6,24
